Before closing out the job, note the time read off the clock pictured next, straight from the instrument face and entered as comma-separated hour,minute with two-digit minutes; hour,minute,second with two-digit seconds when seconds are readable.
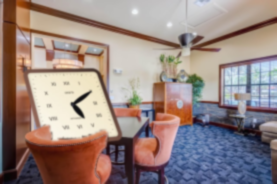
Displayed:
5,10
